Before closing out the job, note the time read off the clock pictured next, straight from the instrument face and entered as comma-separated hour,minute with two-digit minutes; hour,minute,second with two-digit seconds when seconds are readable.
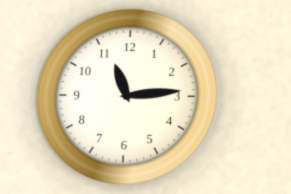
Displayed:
11,14
